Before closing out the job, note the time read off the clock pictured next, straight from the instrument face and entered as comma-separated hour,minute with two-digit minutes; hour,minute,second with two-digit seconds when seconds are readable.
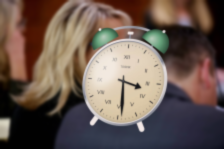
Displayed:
3,29
